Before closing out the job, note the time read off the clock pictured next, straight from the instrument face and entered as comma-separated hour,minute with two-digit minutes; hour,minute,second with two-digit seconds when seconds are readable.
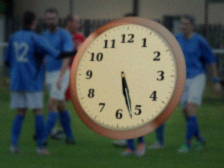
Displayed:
5,27
